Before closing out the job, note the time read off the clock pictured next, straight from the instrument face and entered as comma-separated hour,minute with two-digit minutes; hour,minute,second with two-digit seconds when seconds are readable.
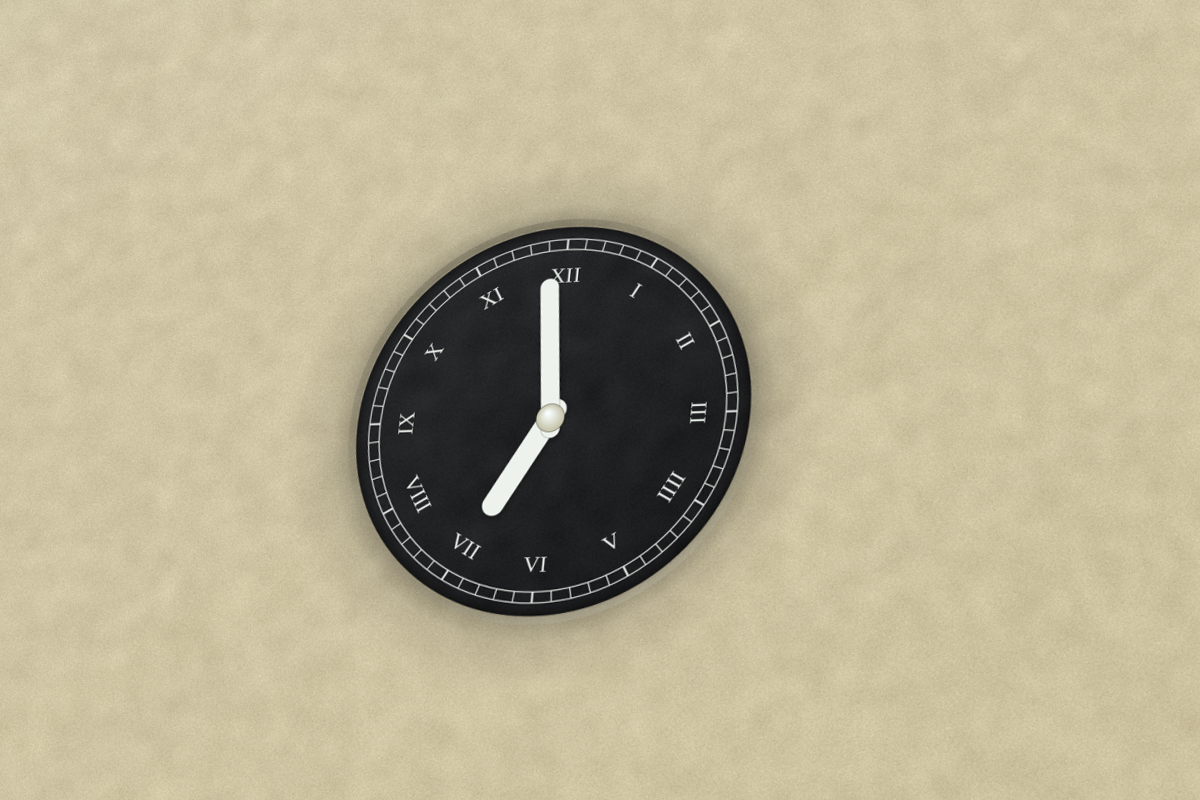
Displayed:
6,59
